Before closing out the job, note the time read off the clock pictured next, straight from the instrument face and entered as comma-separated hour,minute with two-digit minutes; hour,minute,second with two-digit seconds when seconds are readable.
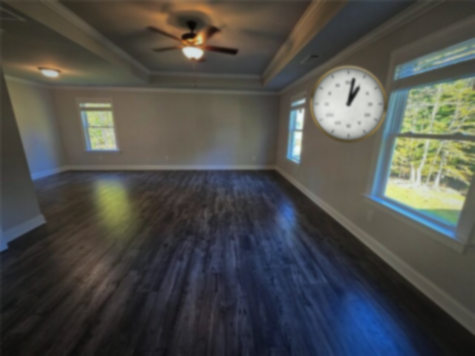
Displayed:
1,02
